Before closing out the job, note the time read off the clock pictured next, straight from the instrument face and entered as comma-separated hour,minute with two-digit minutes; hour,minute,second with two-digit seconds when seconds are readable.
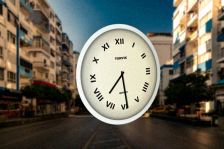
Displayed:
7,29
